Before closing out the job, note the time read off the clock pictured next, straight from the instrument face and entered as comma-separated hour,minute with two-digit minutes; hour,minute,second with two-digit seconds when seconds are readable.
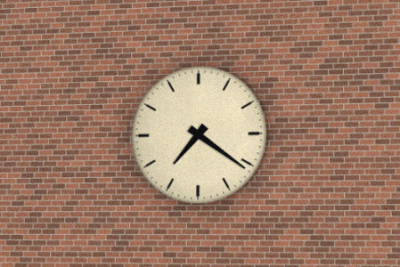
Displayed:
7,21
